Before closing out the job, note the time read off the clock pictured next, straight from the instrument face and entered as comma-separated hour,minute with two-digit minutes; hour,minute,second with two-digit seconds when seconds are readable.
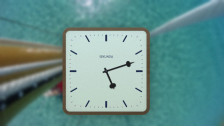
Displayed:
5,12
